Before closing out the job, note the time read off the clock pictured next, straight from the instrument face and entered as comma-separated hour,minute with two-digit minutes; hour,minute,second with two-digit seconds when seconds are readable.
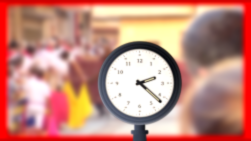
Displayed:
2,22
